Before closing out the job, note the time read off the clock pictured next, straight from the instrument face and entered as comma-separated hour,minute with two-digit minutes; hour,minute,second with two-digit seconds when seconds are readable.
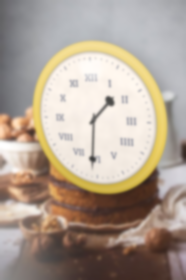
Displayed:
1,31
